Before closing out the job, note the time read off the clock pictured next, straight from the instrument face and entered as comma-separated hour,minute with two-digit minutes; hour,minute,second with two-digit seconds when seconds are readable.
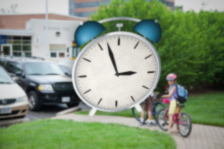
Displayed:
2,57
